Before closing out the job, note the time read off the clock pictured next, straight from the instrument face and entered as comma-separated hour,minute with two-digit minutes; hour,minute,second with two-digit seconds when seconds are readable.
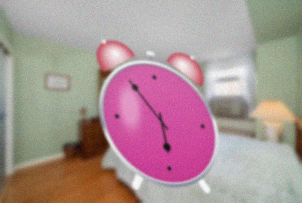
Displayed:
5,54
